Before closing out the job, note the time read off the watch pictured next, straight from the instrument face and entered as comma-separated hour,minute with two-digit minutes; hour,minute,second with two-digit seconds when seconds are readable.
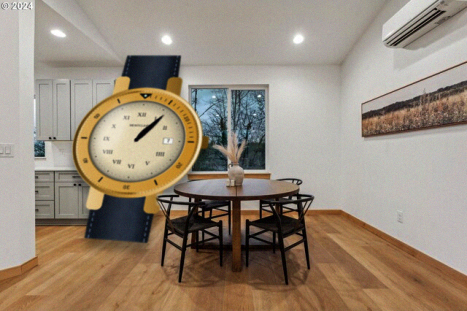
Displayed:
1,06
